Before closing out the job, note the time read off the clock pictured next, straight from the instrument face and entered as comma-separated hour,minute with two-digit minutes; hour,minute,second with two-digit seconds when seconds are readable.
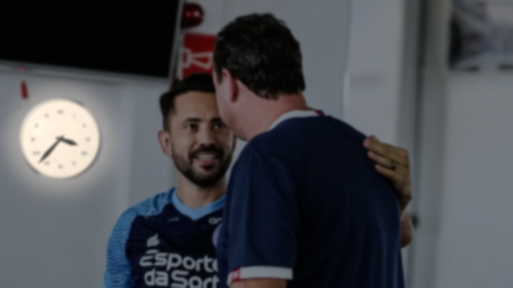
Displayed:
3,37
